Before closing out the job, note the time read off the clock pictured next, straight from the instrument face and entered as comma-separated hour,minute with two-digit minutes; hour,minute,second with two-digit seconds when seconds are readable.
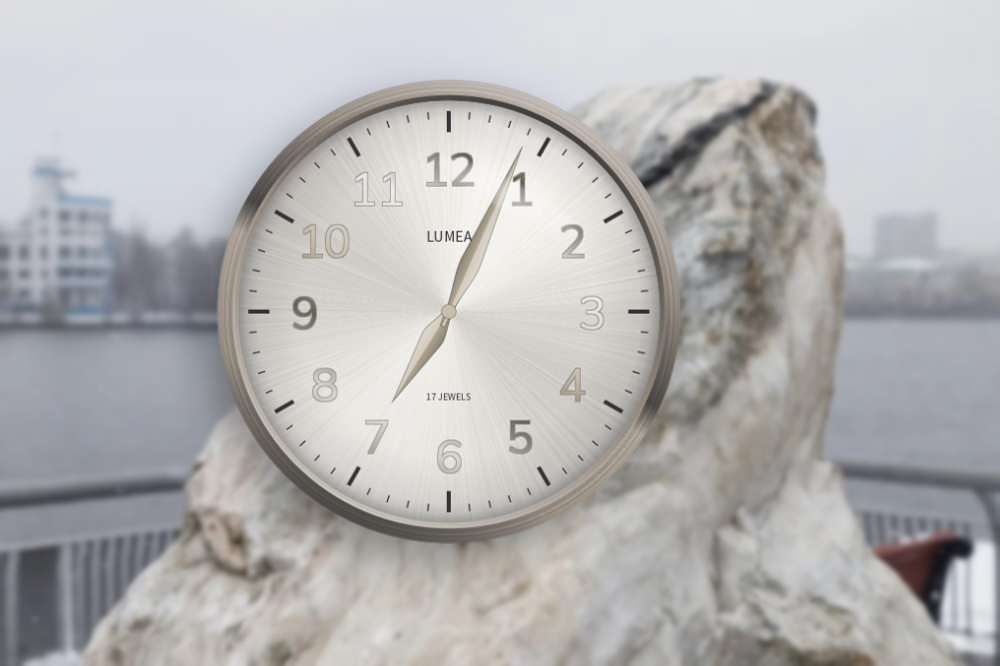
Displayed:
7,04
